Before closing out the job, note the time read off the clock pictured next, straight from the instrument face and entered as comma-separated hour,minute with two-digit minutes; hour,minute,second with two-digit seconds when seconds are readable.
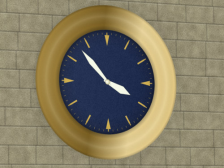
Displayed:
3,53
